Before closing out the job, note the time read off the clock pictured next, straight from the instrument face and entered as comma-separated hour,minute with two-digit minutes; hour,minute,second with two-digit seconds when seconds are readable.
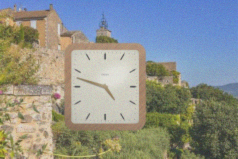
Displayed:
4,48
